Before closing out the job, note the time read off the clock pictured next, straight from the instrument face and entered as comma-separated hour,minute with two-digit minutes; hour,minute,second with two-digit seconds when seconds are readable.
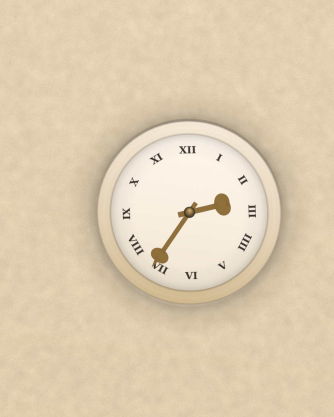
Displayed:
2,36
